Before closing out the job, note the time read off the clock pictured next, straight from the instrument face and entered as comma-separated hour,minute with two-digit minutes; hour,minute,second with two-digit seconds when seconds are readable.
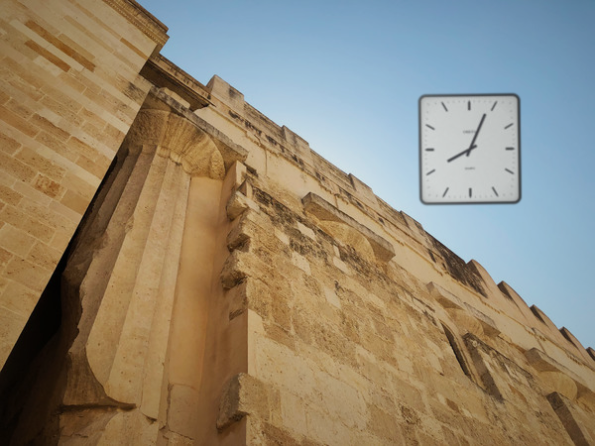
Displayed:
8,04
